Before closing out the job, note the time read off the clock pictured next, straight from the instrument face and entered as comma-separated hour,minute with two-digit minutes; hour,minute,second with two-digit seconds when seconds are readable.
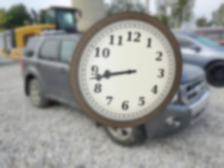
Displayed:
8,43
